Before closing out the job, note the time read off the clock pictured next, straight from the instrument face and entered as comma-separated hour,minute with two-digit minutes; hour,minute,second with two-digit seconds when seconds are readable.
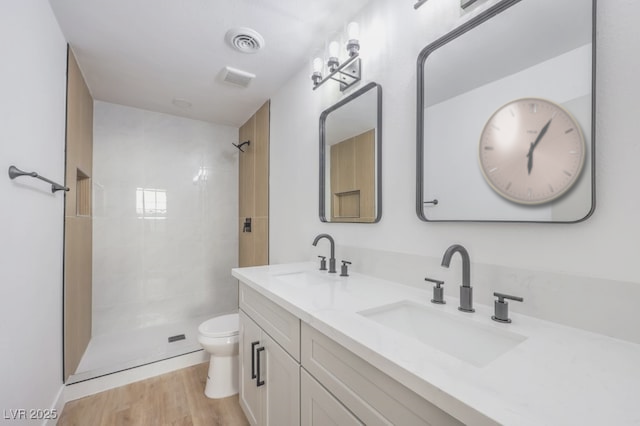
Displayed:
6,05
